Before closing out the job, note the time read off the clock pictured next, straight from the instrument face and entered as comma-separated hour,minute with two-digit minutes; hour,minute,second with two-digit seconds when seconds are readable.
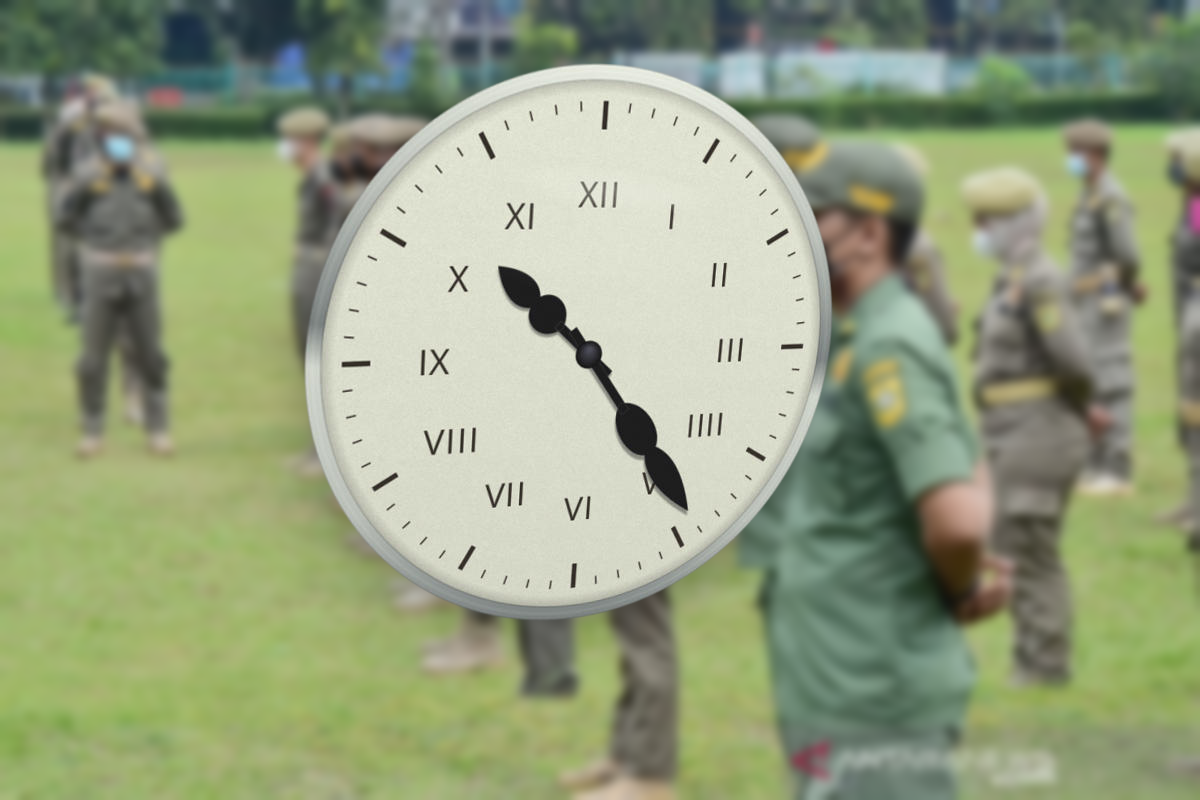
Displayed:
10,24
